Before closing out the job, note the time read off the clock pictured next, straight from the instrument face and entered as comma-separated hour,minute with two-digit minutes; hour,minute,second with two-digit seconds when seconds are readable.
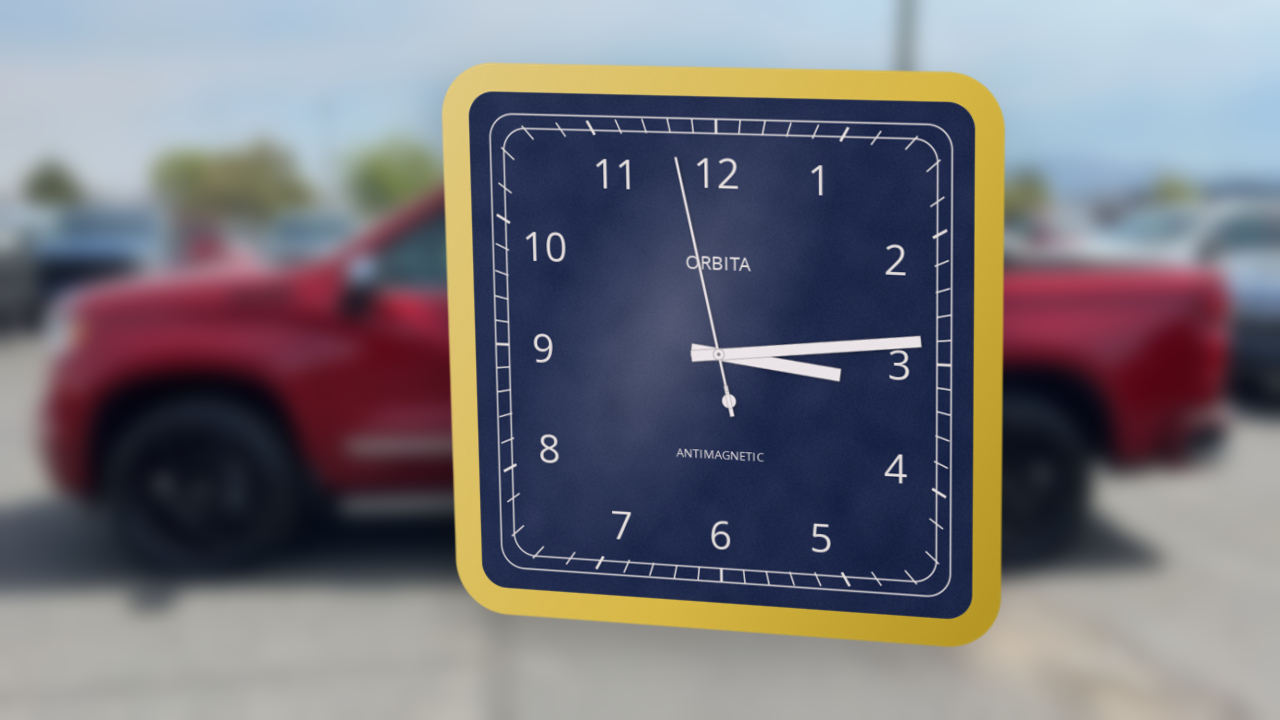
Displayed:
3,13,58
